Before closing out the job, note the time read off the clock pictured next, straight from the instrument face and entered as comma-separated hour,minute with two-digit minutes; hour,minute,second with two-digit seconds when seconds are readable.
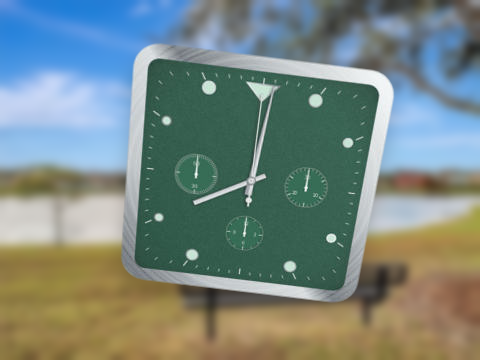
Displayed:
8,01
